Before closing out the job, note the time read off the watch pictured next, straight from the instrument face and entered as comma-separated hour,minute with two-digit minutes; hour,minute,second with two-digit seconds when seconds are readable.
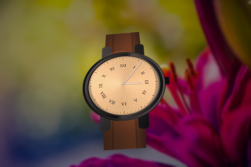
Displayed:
3,06
